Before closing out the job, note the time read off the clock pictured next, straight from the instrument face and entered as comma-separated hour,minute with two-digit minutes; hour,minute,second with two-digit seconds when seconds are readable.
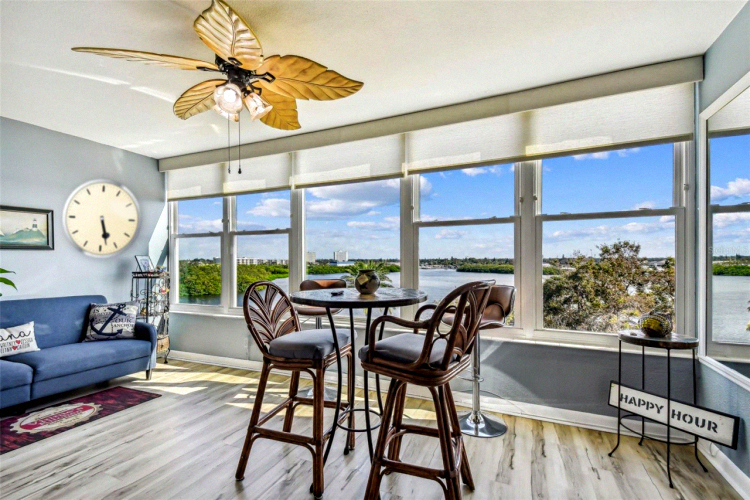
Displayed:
5,28
